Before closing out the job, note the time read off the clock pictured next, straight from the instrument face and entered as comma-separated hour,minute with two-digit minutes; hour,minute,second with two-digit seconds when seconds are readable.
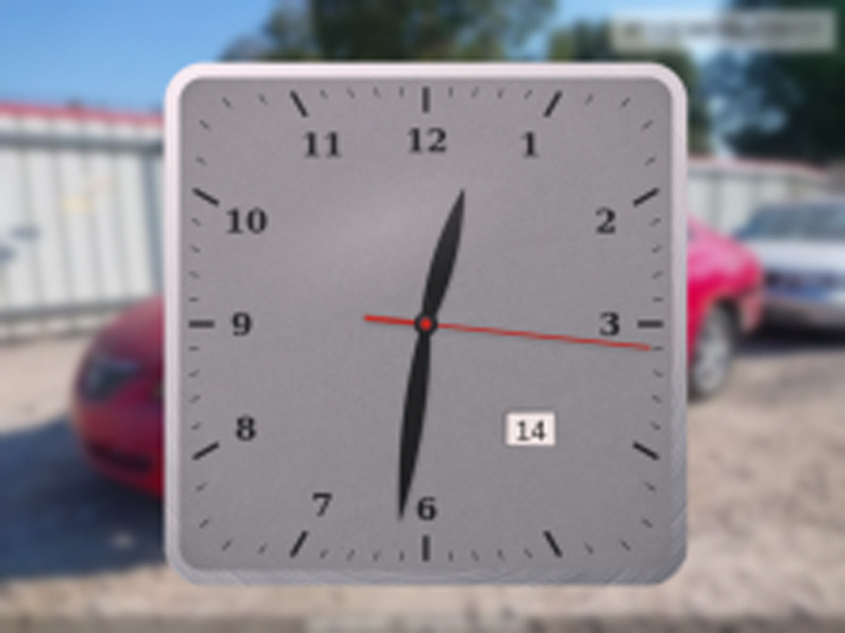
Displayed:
12,31,16
